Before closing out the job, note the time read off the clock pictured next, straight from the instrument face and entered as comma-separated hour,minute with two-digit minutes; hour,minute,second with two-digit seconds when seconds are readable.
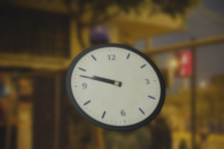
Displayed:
9,48
